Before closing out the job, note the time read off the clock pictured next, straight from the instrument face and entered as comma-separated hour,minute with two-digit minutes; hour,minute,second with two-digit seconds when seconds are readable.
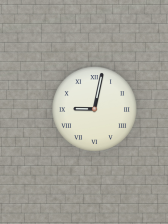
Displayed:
9,02
